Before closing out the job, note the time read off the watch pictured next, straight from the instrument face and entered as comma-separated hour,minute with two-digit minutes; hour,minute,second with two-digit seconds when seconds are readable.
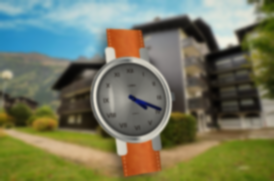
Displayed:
4,19
